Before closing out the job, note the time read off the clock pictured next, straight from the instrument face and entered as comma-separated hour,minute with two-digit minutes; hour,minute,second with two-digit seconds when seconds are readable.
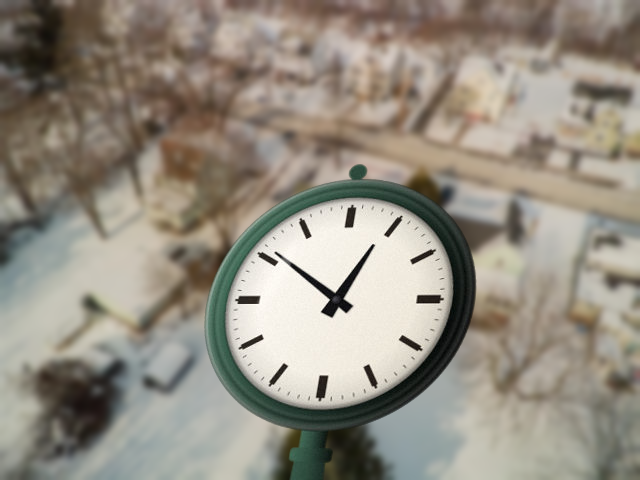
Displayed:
12,51
